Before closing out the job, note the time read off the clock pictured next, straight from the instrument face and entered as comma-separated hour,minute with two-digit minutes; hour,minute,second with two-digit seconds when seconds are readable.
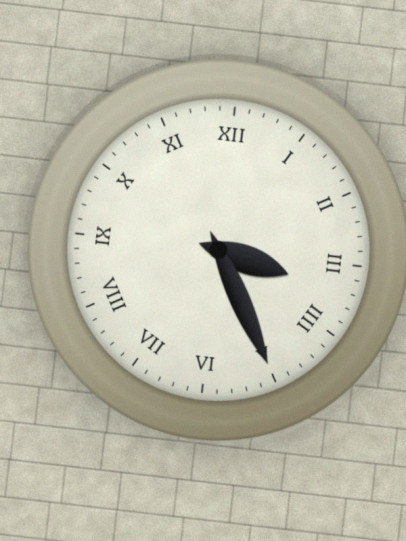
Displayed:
3,25
